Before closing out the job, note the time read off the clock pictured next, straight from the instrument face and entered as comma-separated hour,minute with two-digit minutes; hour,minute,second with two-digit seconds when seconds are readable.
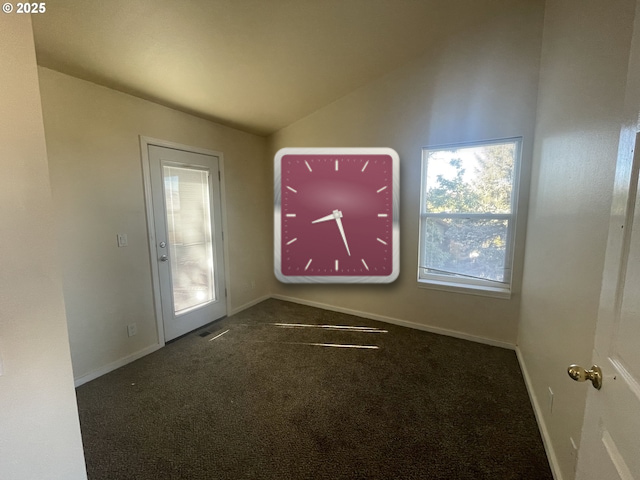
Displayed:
8,27
